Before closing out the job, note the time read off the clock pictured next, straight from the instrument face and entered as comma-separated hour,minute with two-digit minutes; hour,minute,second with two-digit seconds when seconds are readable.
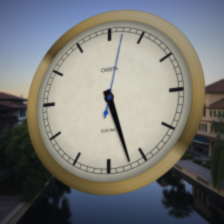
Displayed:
5,27,02
